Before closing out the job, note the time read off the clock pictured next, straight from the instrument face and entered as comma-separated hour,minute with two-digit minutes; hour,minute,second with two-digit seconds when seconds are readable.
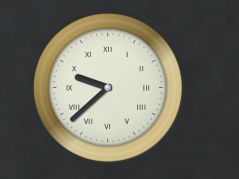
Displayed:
9,38
